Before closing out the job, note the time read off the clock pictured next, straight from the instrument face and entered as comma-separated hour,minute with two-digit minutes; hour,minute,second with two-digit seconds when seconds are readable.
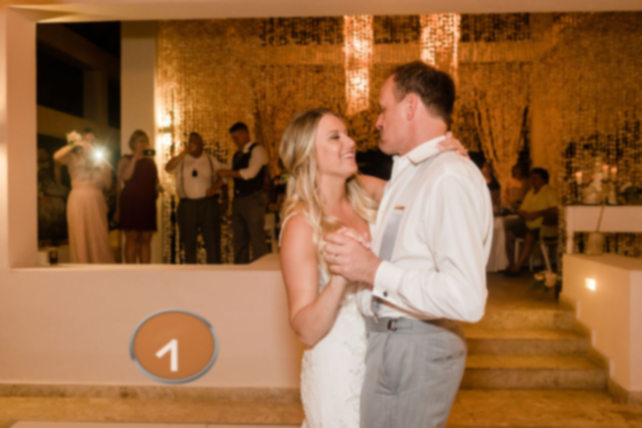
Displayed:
7,30
